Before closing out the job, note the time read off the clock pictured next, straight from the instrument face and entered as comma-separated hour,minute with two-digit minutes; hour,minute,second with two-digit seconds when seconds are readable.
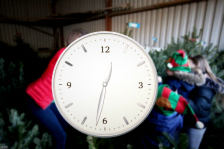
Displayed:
12,32
